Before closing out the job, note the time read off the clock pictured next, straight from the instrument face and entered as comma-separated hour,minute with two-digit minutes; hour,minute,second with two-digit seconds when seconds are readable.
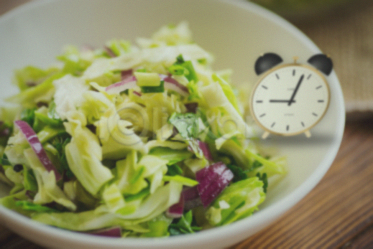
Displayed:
9,03
